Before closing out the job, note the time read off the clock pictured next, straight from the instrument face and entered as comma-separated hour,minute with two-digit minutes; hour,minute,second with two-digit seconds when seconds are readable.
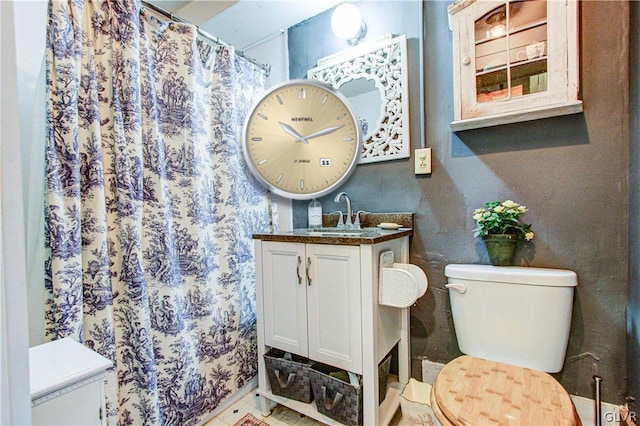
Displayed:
10,12
